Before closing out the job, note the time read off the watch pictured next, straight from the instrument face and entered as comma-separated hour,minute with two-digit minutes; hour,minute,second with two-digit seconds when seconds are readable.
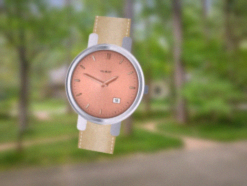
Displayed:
1,48
